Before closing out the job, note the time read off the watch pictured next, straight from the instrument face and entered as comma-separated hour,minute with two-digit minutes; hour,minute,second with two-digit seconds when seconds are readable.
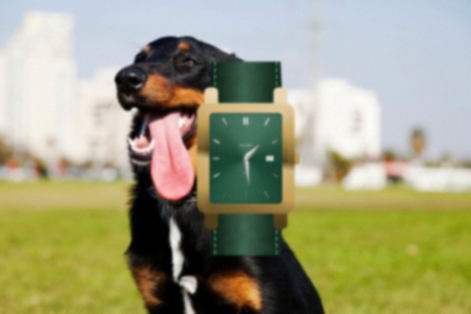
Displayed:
1,29
